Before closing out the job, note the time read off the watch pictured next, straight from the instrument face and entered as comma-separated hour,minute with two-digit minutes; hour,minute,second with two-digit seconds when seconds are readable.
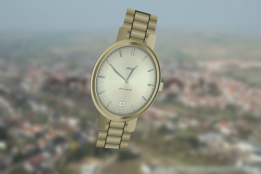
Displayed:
12,50
